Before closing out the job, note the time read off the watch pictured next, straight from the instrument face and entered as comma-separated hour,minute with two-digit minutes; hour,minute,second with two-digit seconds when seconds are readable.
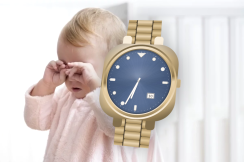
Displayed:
6,34
